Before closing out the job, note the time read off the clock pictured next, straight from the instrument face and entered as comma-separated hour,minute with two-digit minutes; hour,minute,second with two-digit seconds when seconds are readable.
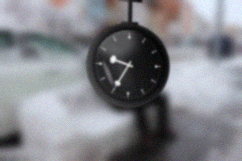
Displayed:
9,35
